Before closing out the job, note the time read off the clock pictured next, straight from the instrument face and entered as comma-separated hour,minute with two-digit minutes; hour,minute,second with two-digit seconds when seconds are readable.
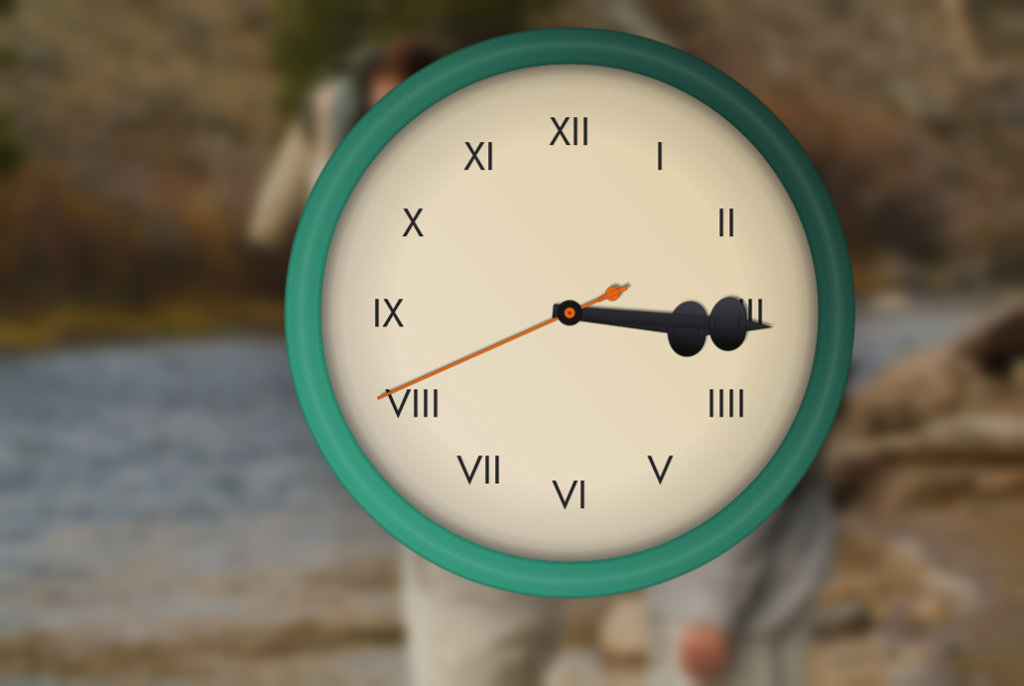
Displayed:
3,15,41
